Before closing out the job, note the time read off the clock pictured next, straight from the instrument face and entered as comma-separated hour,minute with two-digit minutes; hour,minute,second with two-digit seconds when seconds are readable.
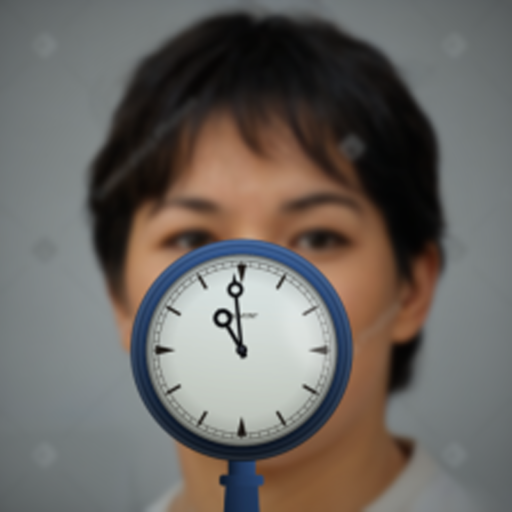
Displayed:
10,59
